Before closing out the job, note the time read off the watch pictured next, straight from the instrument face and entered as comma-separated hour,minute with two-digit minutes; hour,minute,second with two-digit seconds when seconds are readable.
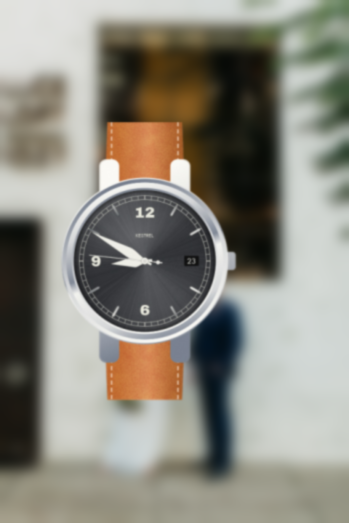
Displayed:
8,49,46
